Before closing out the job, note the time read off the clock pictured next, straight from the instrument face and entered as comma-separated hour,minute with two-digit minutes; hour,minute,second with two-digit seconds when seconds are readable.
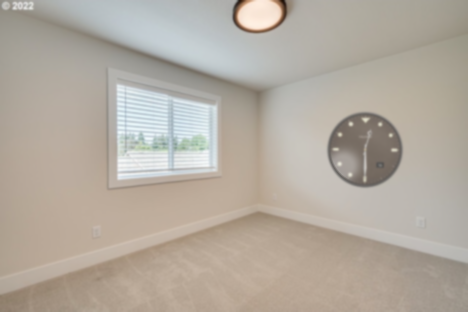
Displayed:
12,30
